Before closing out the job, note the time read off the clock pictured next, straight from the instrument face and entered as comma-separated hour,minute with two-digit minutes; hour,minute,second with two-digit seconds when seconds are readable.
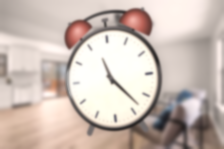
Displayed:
11,23
